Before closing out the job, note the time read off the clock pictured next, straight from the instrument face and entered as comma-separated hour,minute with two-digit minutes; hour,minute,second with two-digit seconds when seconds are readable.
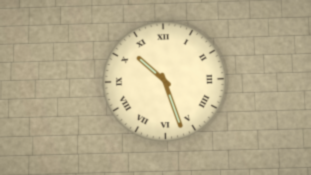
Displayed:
10,27
